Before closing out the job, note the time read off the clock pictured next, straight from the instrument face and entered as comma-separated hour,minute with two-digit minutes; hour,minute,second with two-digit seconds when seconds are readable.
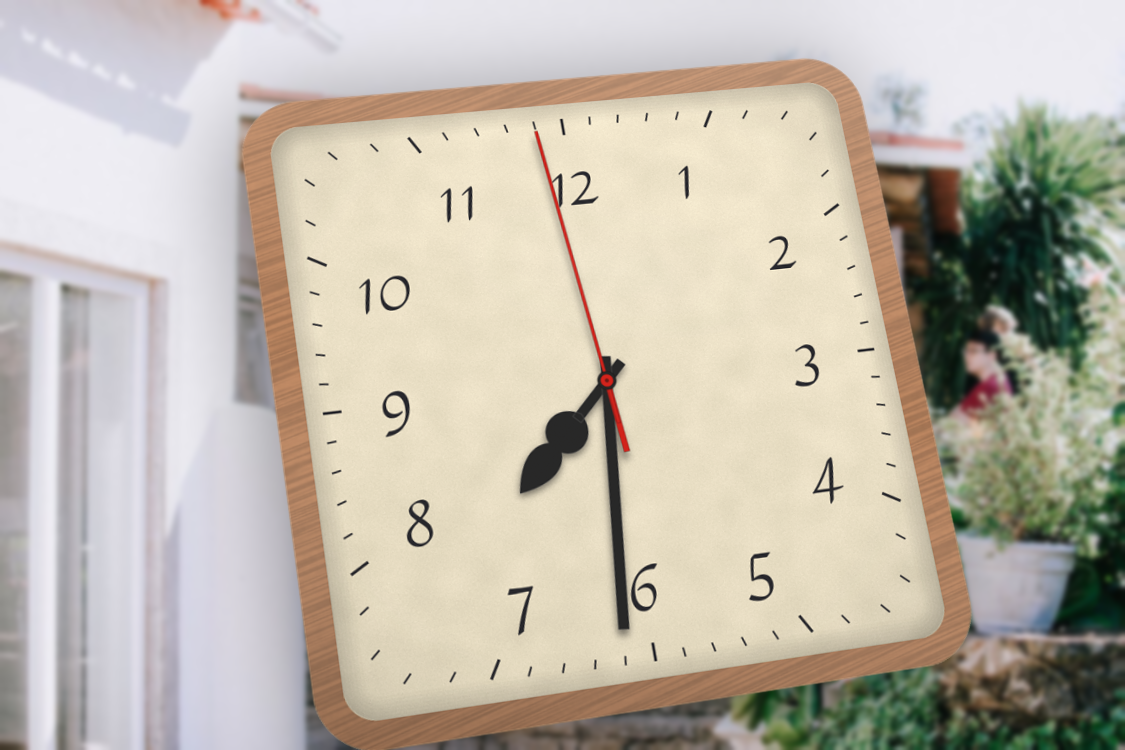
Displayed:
7,30,59
